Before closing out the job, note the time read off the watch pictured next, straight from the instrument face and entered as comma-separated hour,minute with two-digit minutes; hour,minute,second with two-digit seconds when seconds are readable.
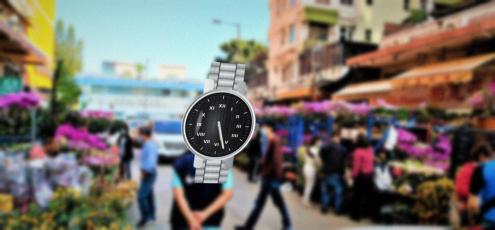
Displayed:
5,27
